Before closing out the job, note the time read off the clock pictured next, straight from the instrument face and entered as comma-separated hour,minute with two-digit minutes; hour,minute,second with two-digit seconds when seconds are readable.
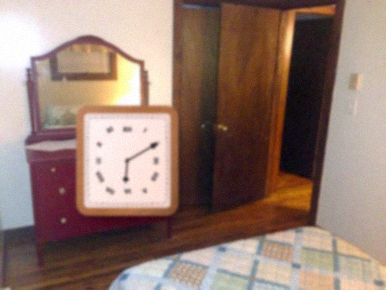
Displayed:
6,10
